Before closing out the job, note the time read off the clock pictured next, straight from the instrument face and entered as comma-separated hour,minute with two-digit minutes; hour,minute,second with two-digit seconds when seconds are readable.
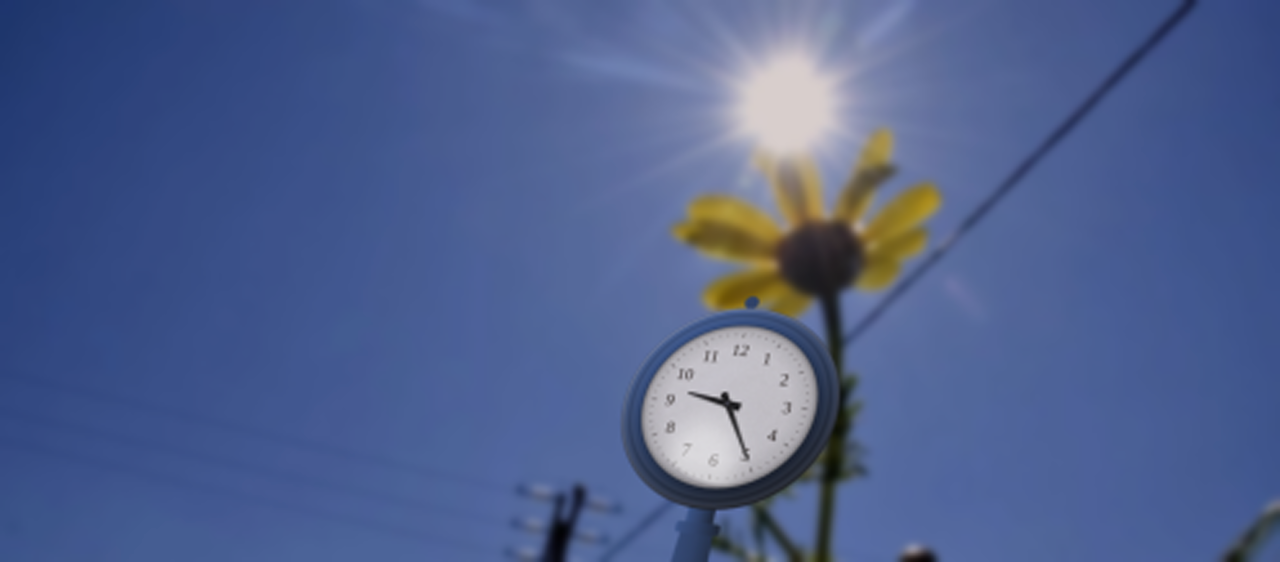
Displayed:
9,25
